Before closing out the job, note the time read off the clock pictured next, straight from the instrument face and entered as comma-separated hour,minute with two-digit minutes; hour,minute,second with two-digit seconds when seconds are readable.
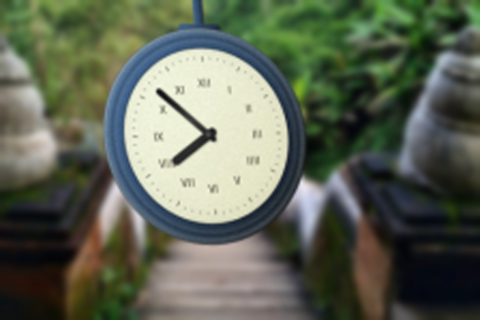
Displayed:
7,52
